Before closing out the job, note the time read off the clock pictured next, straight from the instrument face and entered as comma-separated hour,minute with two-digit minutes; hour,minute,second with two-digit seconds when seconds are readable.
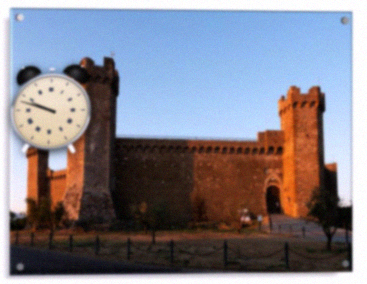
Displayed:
9,48
